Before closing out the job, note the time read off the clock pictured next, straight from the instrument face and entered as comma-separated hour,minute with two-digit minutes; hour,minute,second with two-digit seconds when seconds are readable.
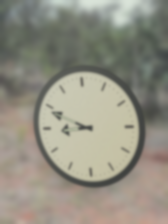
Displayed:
8,49
